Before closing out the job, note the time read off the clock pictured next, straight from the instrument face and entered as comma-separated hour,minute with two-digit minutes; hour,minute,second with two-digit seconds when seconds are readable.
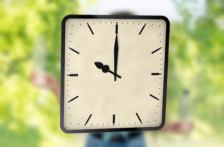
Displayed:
10,00
